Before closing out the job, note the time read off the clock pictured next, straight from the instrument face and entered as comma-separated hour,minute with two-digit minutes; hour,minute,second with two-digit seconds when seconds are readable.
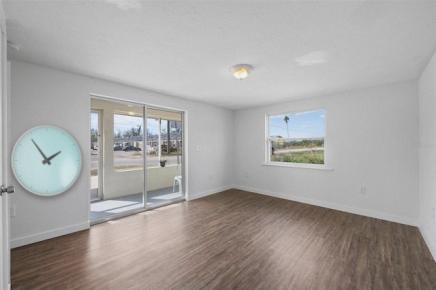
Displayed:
1,54
